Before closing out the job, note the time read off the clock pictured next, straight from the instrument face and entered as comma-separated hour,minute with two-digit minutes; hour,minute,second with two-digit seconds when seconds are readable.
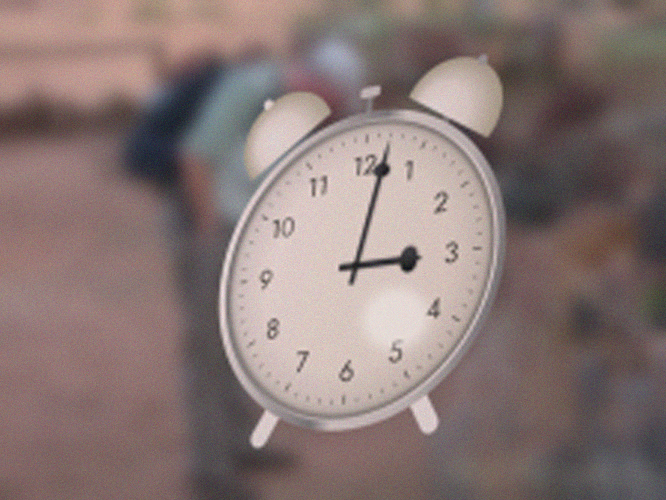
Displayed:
3,02
